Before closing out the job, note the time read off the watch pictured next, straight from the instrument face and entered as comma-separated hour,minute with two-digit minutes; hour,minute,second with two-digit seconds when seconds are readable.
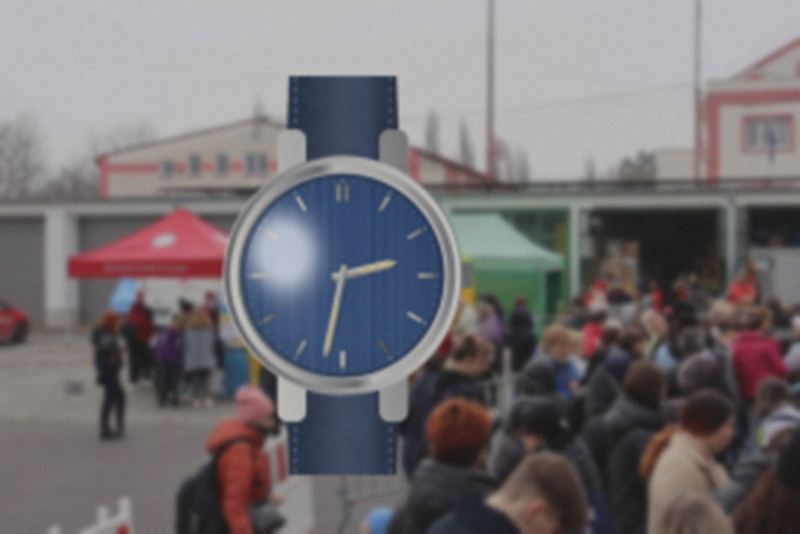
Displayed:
2,32
